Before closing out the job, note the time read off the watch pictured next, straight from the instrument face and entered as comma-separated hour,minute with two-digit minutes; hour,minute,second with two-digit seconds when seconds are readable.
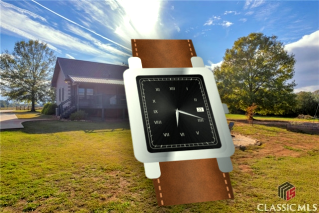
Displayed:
6,19
